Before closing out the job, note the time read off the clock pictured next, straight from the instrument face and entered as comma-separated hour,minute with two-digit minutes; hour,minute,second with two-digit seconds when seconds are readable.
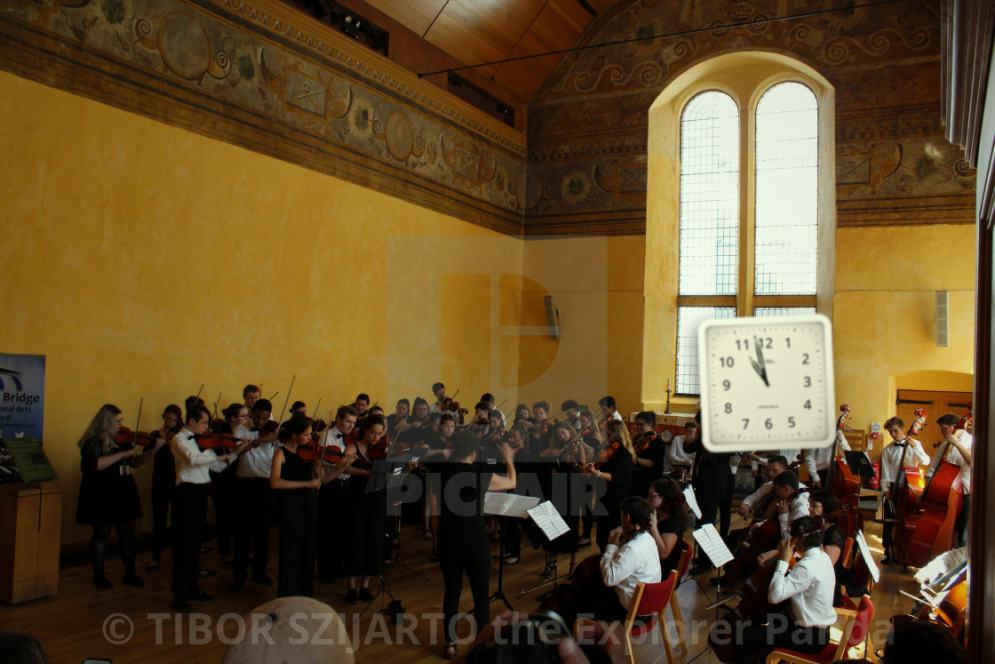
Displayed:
10,58
